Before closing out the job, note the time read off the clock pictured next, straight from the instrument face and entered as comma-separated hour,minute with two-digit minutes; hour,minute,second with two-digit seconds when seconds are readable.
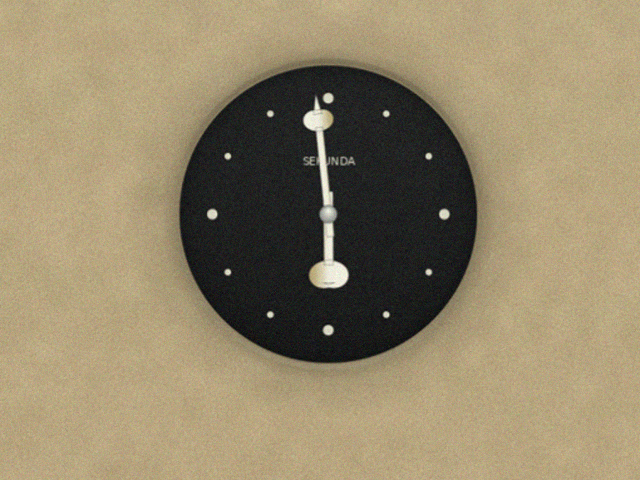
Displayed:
5,59
